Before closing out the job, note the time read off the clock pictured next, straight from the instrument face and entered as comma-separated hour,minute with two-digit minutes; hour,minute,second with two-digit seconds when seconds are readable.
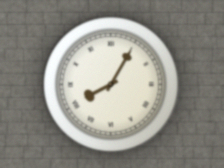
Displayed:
8,05
